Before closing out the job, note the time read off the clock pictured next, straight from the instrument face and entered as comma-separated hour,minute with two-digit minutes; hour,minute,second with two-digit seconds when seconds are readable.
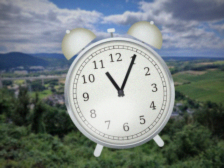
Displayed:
11,05
